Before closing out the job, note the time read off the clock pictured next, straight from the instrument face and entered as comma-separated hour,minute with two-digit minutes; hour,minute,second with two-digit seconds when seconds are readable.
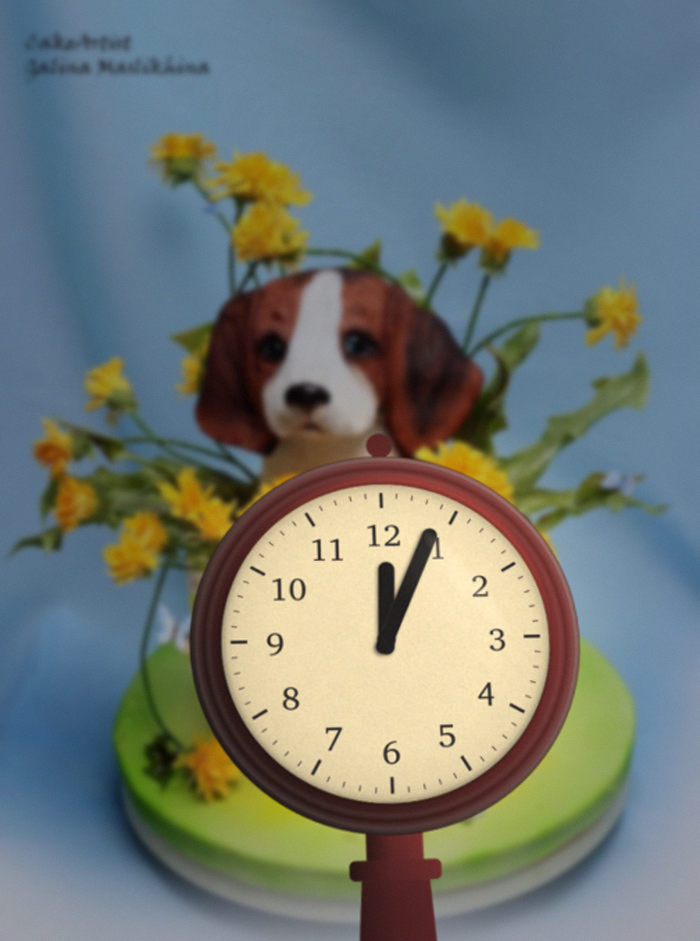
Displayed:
12,04
